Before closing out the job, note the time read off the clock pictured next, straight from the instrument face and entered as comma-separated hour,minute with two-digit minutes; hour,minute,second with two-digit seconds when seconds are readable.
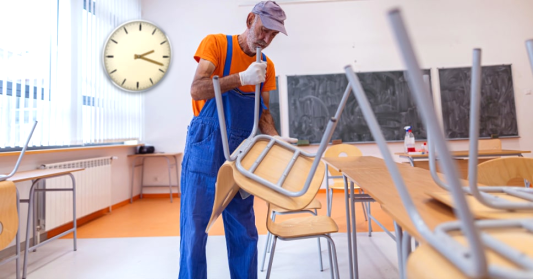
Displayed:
2,18
